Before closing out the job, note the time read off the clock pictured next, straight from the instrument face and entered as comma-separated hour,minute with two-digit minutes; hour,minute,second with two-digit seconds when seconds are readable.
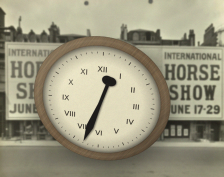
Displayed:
12,33
